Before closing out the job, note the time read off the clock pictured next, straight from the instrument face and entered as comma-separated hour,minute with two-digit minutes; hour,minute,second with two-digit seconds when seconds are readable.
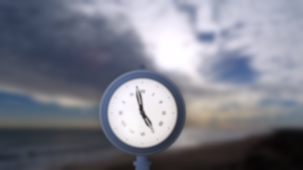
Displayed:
4,58
